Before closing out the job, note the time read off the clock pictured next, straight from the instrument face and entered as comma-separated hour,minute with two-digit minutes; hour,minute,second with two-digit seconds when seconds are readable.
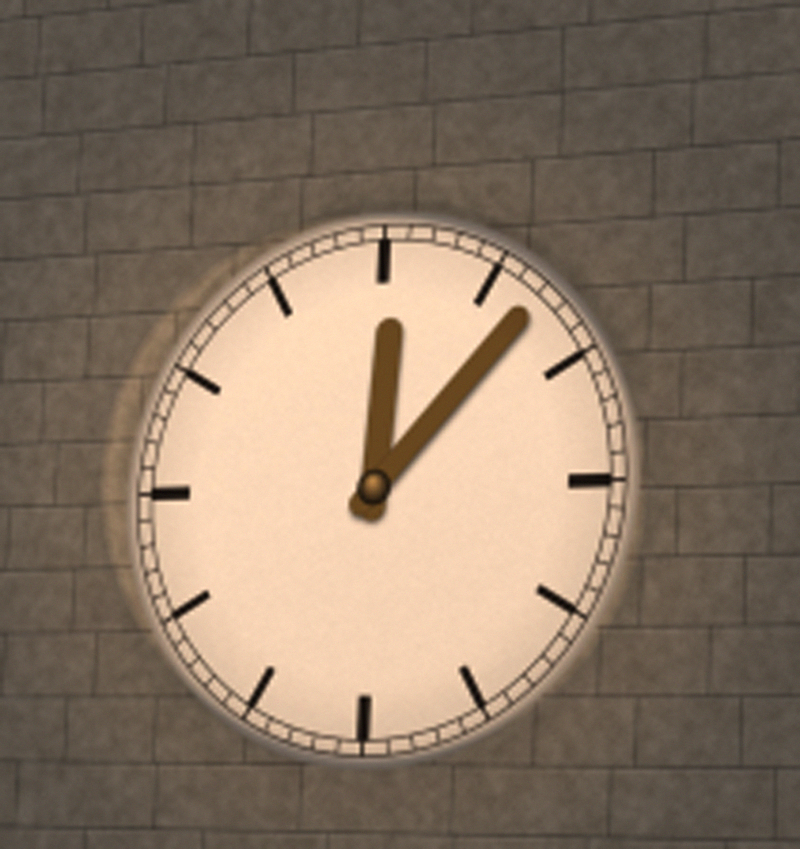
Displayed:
12,07
